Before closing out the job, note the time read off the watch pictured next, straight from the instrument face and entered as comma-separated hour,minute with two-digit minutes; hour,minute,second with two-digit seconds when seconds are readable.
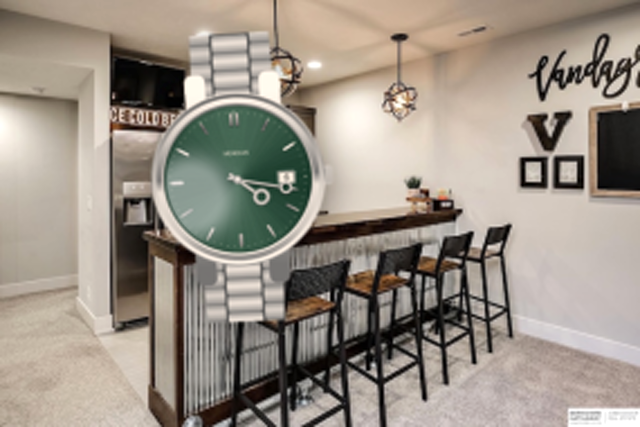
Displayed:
4,17
